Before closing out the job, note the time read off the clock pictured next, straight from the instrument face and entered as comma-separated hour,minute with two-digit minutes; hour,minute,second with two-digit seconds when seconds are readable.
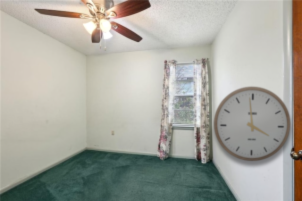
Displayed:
3,59
